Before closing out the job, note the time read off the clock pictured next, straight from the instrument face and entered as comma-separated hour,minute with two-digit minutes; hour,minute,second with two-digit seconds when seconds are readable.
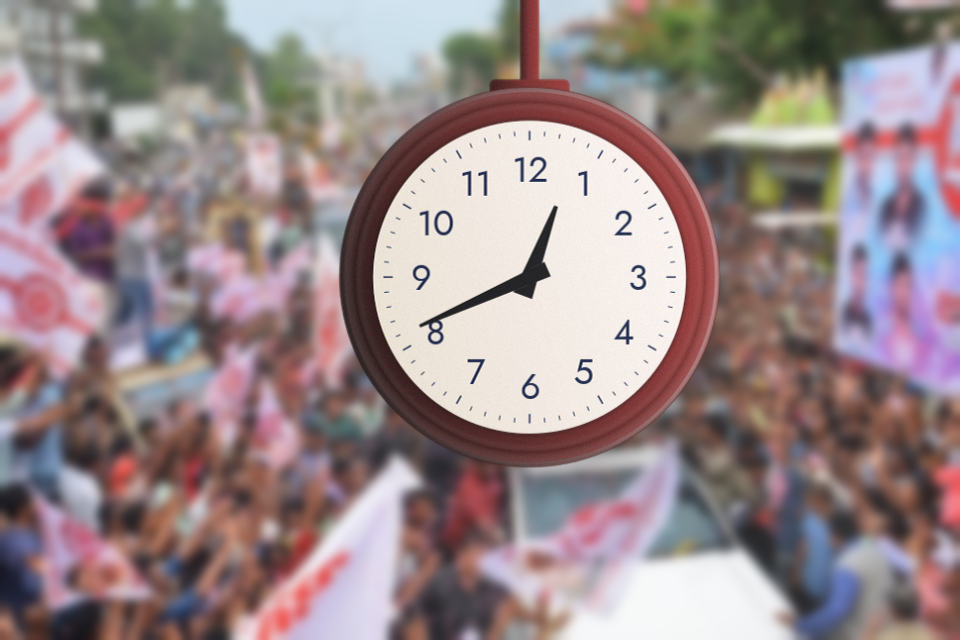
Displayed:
12,41
